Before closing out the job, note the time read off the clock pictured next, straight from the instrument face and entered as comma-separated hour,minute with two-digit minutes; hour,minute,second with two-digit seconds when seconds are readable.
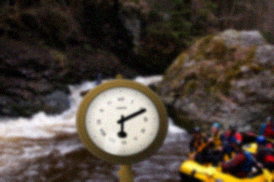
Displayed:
6,11
